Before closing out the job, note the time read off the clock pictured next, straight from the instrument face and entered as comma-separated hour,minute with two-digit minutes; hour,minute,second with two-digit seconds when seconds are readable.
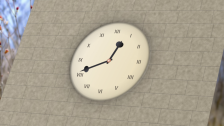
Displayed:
12,41
